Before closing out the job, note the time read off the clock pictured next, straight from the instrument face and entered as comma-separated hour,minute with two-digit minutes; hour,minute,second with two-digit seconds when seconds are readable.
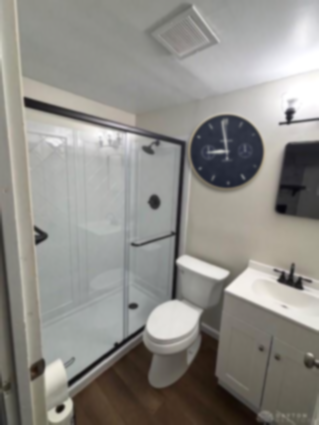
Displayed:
8,59
